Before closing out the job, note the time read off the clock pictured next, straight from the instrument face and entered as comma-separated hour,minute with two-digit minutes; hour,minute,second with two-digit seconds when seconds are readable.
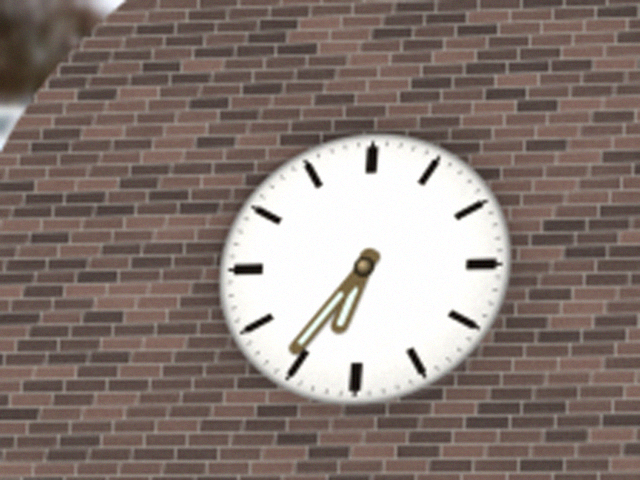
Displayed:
6,36
